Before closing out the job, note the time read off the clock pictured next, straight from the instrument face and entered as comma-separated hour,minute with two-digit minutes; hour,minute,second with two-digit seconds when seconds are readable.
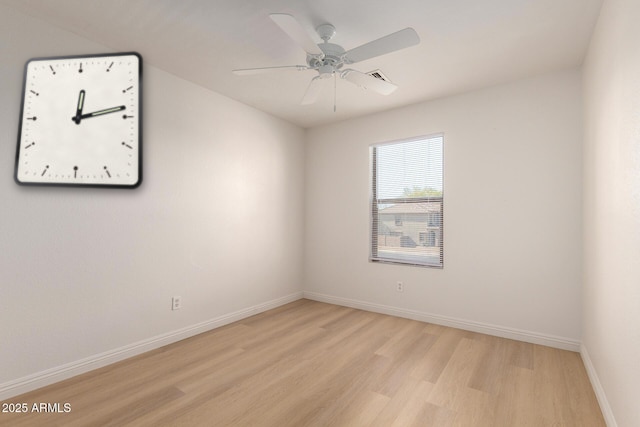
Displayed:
12,13
